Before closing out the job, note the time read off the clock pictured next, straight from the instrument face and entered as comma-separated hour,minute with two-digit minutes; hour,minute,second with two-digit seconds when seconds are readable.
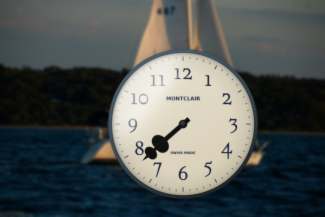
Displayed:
7,38
